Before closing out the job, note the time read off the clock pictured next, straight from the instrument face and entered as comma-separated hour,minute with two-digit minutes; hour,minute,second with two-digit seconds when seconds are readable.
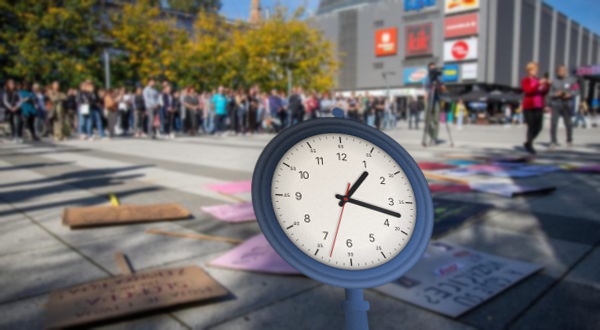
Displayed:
1,17,33
